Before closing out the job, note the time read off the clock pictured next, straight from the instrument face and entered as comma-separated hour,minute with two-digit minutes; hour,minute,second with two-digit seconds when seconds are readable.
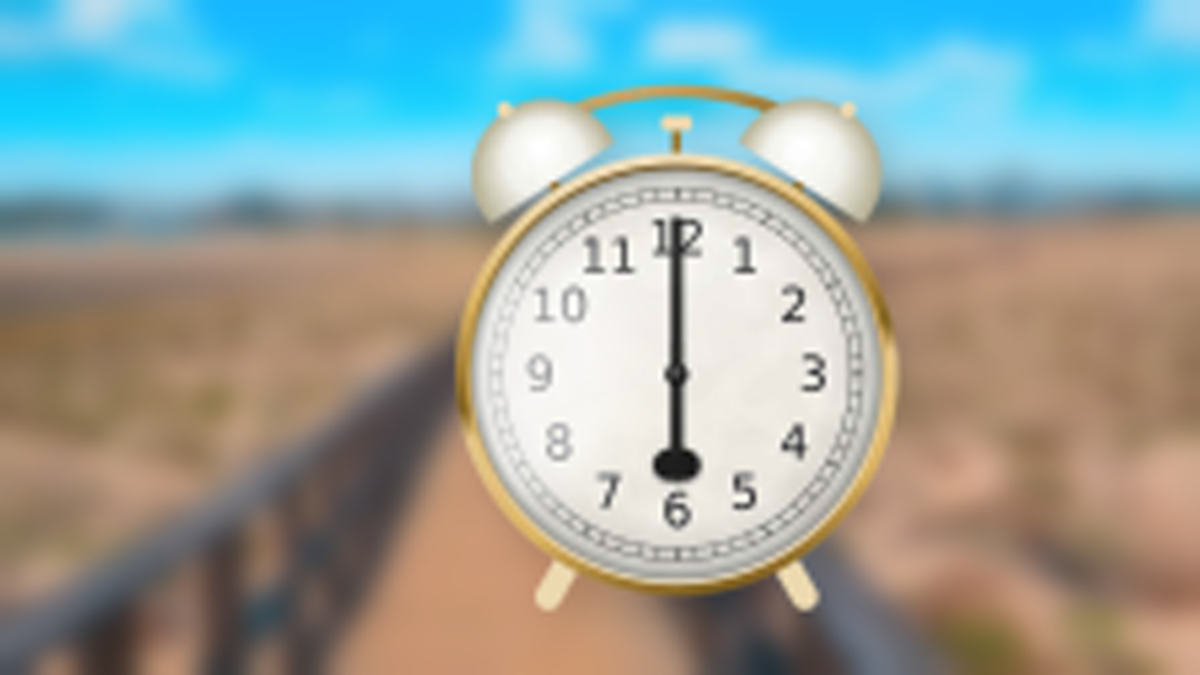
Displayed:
6,00
